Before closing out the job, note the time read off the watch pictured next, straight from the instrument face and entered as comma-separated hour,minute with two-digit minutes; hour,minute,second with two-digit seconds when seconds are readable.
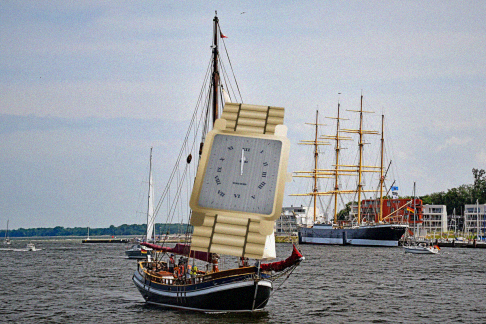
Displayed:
11,59
